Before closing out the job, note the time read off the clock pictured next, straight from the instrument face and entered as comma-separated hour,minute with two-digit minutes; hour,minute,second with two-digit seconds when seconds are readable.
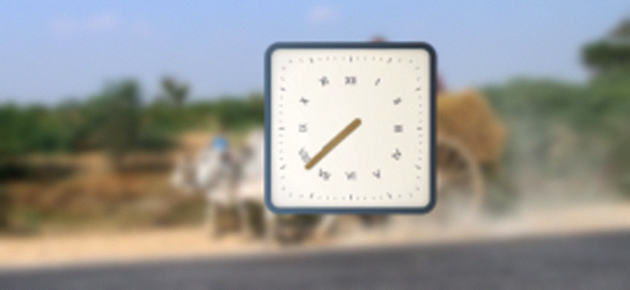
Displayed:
7,38
